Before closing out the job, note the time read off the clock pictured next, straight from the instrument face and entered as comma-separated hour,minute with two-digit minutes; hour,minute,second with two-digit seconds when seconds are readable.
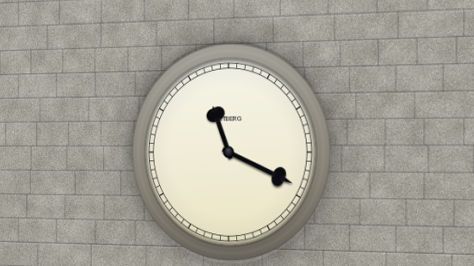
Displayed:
11,19
